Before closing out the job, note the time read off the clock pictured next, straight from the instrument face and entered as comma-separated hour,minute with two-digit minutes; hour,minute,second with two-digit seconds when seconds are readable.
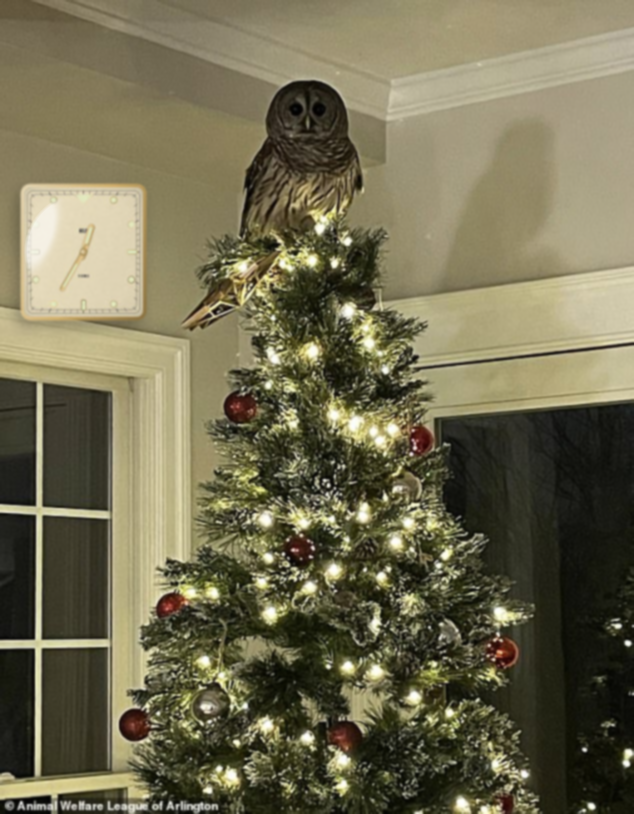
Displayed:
12,35
